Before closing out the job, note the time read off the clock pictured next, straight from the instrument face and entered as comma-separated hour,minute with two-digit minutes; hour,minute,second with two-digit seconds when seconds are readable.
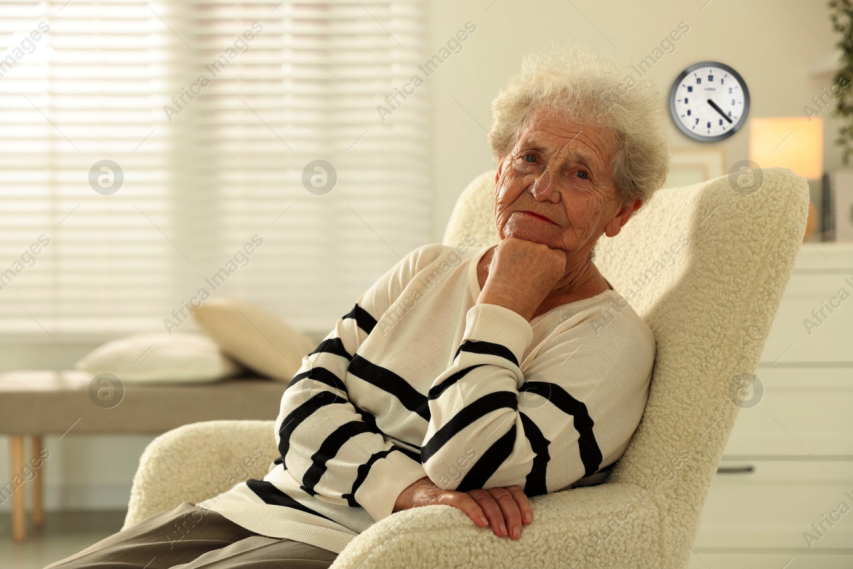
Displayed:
4,22
